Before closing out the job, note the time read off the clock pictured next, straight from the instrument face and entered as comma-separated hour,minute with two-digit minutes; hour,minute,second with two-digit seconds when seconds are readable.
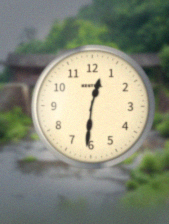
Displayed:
12,31
